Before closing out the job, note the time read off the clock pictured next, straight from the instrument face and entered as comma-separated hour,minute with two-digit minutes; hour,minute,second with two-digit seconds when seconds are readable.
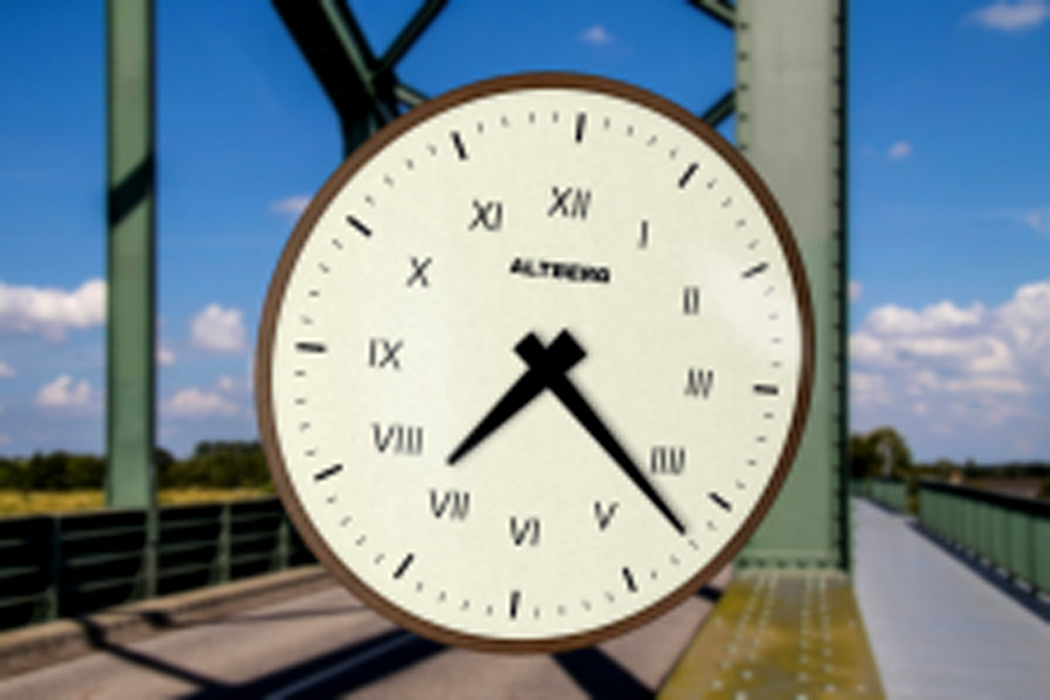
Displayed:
7,22
